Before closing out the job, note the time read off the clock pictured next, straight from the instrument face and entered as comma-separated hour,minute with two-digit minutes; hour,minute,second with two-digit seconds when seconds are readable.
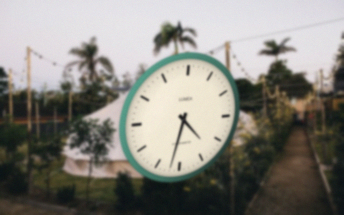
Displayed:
4,32
